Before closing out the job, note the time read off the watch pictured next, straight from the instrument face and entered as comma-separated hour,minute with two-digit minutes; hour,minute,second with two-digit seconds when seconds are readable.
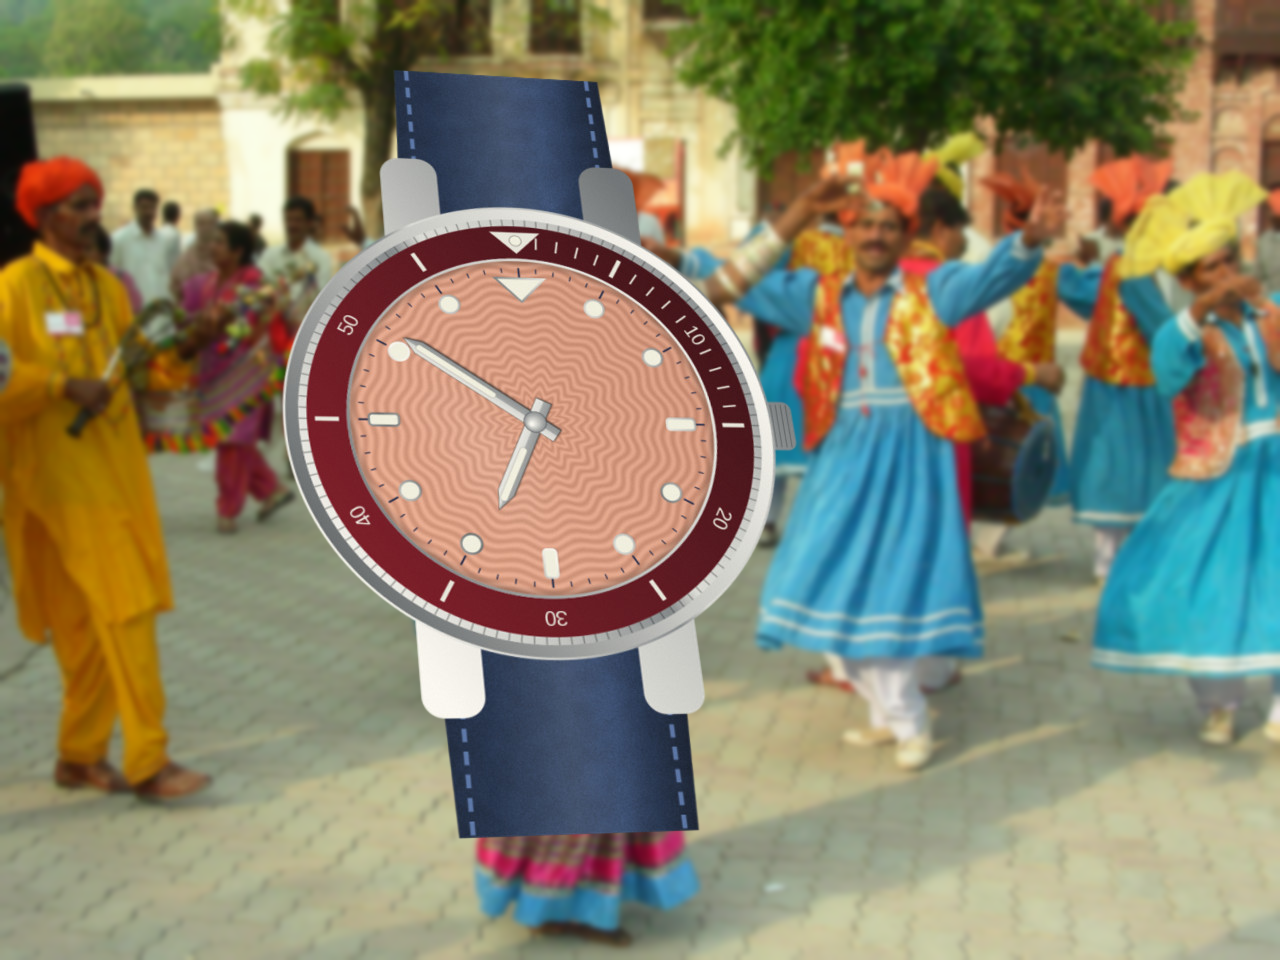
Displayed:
6,51
